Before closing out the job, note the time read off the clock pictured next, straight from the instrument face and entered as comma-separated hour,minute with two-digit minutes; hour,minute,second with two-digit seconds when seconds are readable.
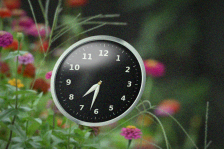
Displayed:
7,32
